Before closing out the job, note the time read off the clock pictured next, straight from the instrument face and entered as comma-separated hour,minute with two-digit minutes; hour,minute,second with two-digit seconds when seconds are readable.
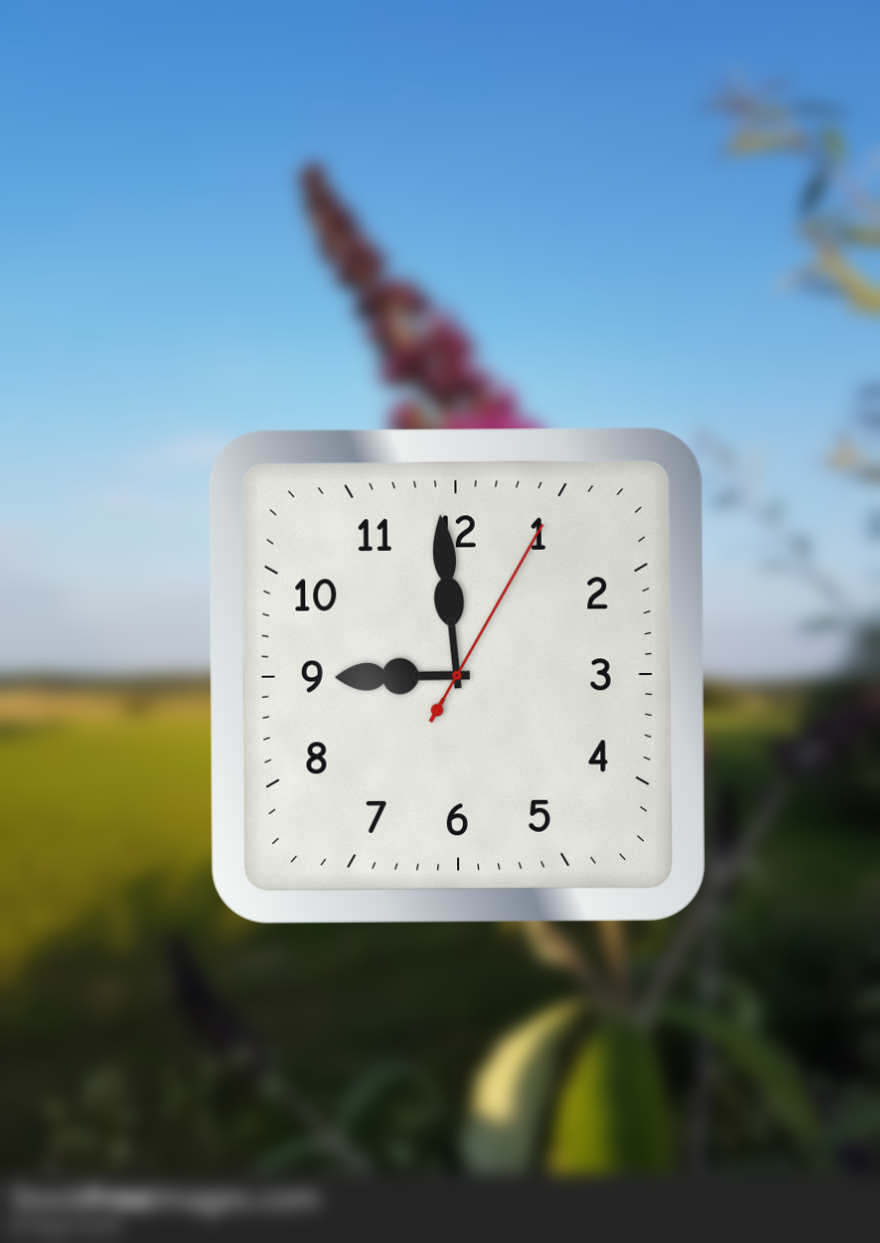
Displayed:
8,59,05
